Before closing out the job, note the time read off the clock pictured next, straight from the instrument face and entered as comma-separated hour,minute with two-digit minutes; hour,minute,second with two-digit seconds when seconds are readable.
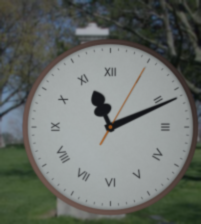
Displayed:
11,11,05
